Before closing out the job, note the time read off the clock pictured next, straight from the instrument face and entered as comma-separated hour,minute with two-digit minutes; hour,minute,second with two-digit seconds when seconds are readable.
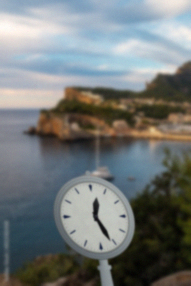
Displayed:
12,26
